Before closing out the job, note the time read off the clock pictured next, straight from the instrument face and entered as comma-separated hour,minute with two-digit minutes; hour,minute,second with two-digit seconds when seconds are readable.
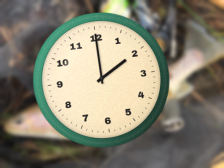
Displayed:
2,00
